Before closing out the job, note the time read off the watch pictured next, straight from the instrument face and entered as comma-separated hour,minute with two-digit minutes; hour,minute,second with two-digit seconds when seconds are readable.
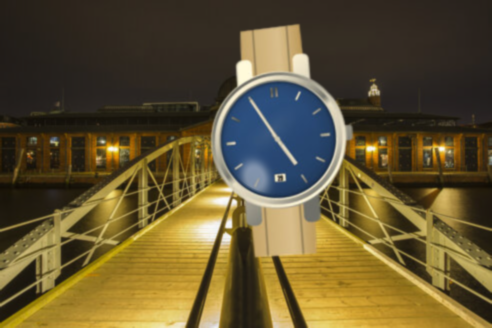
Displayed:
4,55
